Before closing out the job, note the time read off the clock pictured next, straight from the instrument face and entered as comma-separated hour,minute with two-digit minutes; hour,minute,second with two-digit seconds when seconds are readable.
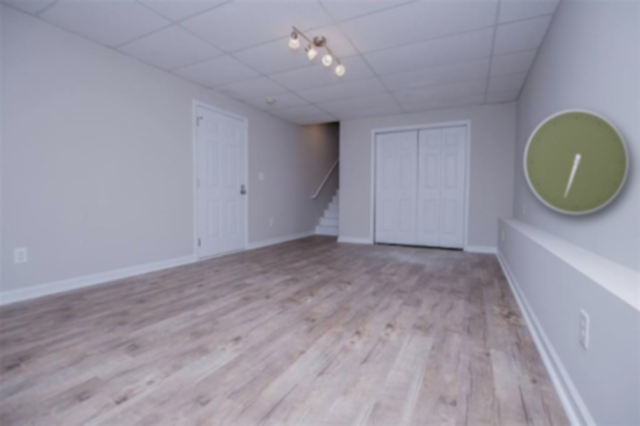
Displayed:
6,33
